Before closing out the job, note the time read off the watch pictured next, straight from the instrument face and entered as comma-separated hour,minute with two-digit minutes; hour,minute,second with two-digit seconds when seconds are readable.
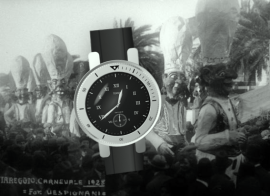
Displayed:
12,39
